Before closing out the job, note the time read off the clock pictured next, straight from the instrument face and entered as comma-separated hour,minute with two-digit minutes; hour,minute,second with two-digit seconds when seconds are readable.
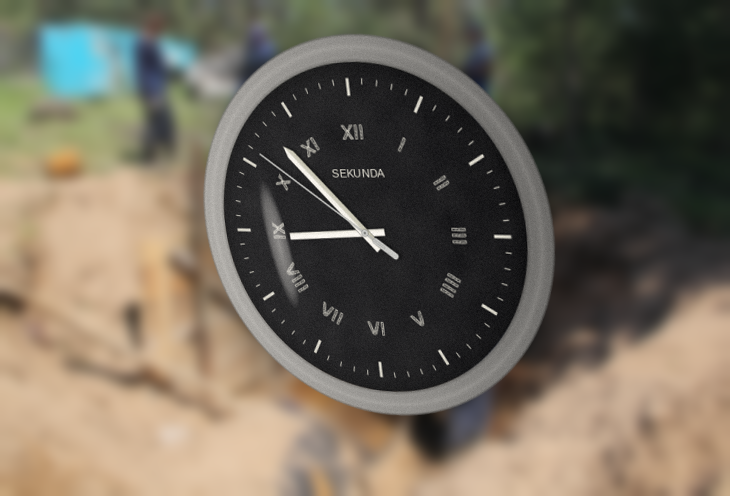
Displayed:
8,52,51
